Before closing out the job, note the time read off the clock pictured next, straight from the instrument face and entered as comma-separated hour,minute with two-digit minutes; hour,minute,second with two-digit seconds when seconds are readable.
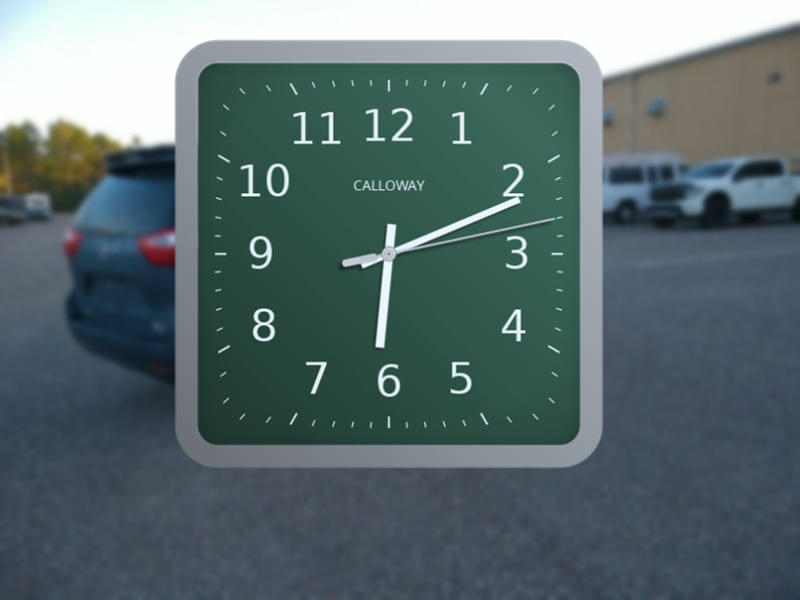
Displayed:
6,11,13
